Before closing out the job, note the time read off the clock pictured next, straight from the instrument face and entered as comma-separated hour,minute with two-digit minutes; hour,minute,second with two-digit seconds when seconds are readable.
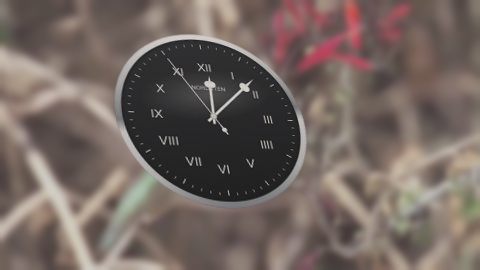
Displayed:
12,07,55
